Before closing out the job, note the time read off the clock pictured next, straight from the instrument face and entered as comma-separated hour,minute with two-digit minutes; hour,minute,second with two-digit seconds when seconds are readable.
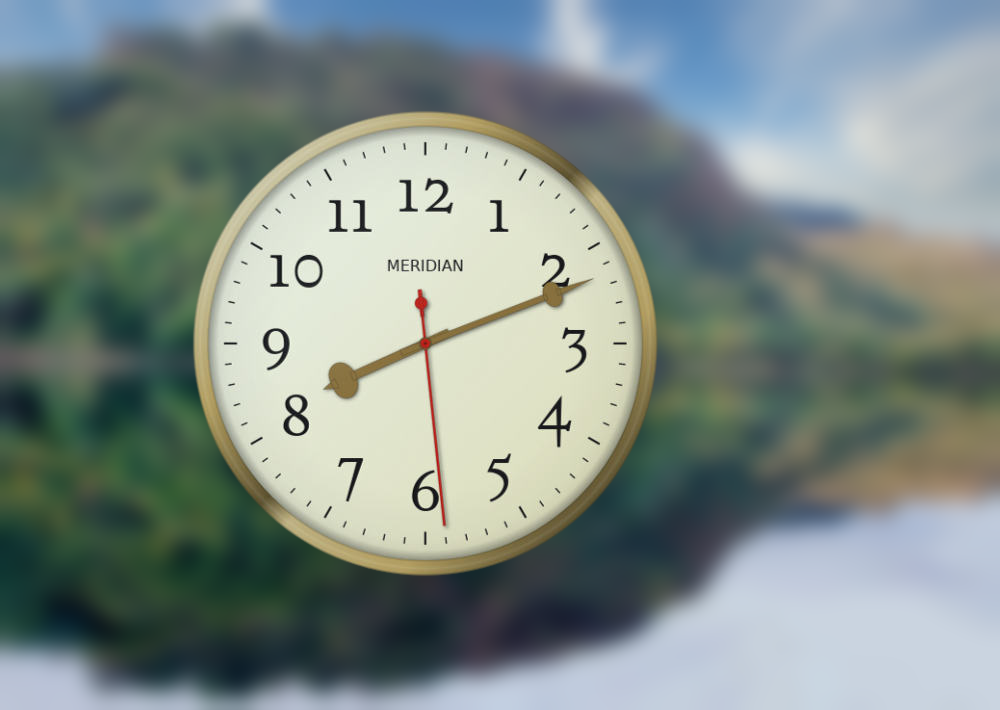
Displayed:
8,11,29
